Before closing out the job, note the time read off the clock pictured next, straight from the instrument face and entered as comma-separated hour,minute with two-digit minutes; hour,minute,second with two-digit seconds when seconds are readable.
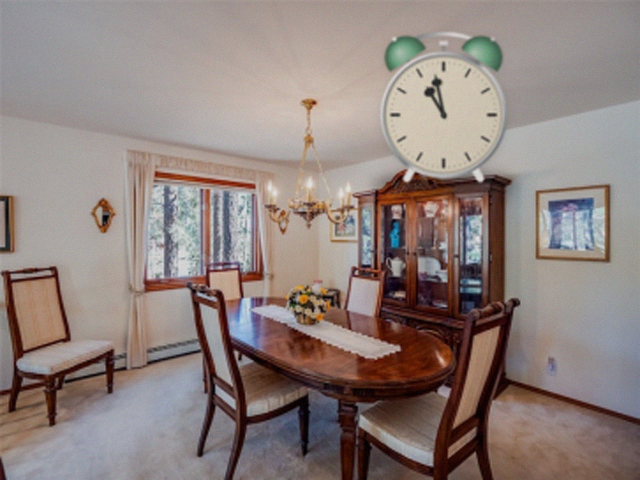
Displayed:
10,58
